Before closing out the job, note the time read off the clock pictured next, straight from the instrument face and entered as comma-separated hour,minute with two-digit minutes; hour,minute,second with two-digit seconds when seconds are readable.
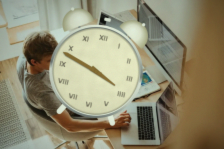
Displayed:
3,48
